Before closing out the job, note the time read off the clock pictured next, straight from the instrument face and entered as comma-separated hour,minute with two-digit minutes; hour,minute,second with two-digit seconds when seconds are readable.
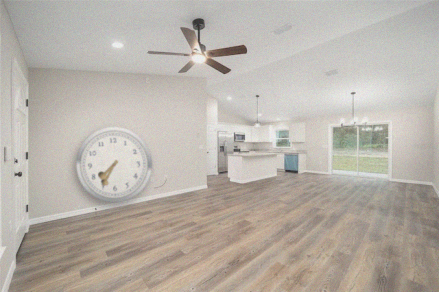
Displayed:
7,35
